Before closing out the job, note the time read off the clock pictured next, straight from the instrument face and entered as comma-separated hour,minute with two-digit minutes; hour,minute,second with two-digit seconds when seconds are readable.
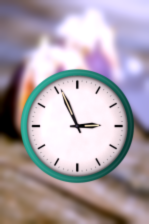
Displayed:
2,56
